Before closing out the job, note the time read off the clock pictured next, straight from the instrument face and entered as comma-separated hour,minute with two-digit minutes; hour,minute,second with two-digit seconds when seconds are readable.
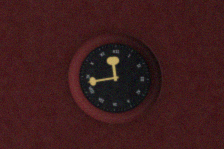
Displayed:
11,43
